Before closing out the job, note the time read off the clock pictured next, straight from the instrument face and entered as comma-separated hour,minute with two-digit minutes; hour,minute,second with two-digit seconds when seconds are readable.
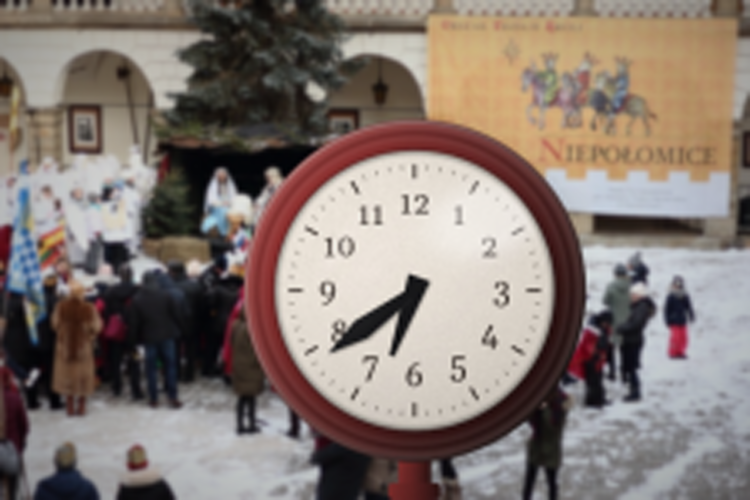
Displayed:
6,39
